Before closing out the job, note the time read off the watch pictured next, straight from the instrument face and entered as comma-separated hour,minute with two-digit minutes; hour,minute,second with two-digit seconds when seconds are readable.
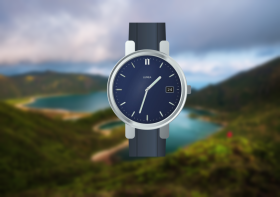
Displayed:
1,33
